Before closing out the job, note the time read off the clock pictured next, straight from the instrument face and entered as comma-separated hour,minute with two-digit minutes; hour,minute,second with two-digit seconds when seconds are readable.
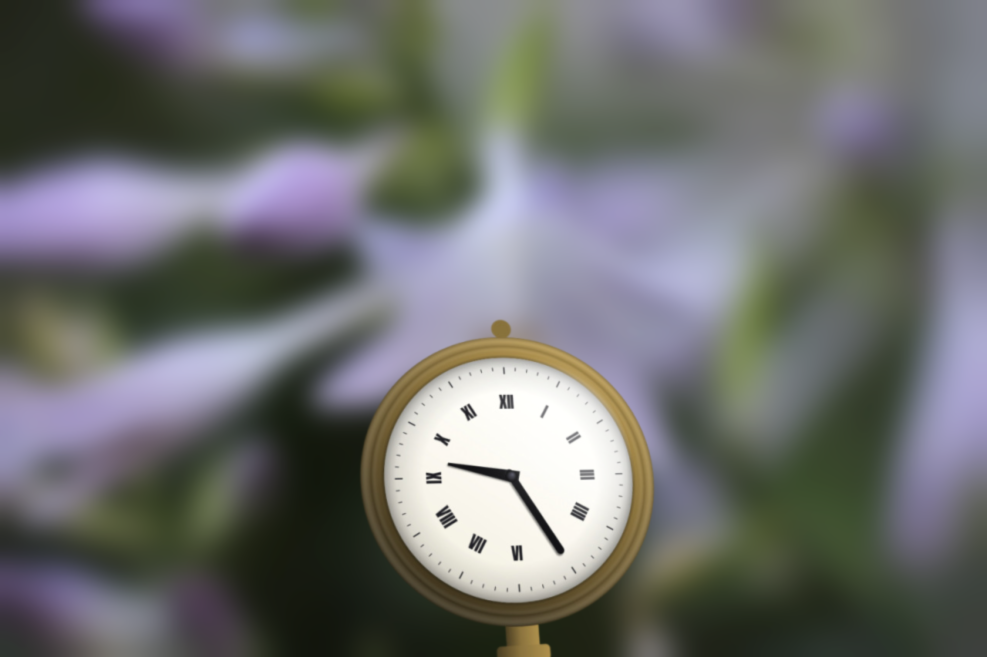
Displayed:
9,25
